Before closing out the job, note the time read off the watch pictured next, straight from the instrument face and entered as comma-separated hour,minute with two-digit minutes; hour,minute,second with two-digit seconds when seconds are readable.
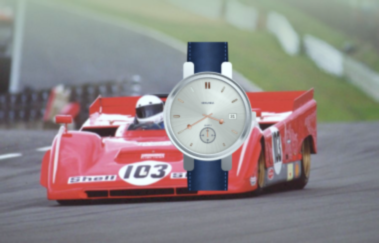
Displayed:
3,40
